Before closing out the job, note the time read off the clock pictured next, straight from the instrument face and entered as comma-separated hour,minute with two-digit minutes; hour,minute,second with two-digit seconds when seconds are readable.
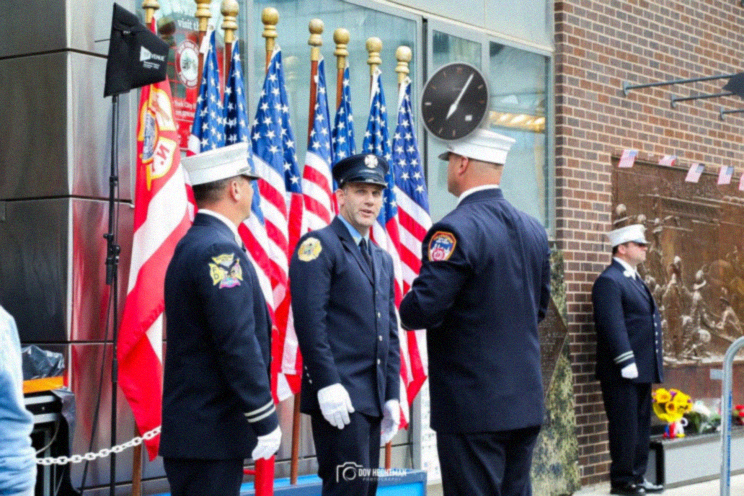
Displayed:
7,05
